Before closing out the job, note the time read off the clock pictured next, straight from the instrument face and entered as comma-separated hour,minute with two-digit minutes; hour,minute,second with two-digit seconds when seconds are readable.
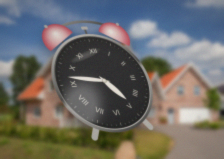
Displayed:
4,47
